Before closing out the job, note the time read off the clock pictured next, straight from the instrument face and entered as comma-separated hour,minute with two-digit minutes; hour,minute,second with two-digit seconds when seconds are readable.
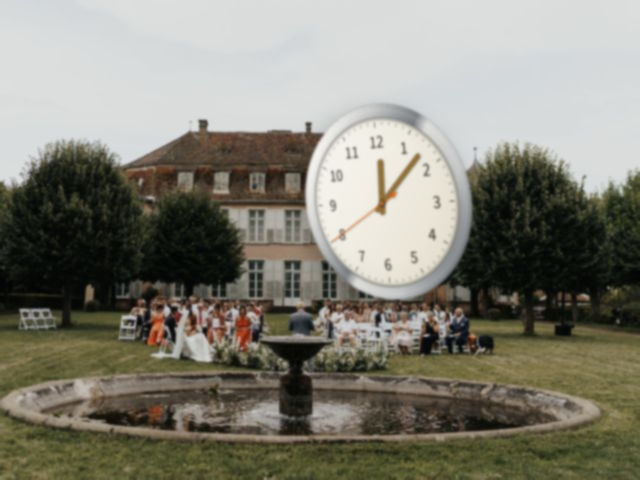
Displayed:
12,07,40
